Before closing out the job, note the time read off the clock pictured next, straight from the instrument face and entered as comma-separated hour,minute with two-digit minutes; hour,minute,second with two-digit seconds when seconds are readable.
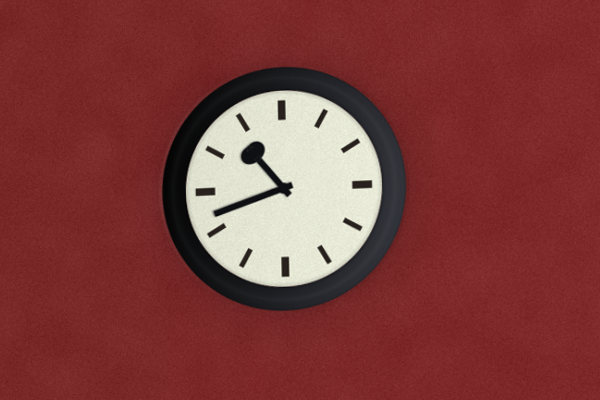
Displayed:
10,42
